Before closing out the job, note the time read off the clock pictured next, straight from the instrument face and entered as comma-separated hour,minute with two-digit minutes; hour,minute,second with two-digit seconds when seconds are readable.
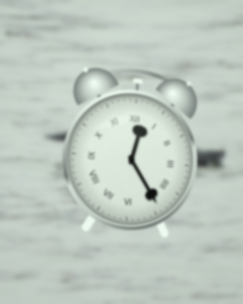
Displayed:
12,24
